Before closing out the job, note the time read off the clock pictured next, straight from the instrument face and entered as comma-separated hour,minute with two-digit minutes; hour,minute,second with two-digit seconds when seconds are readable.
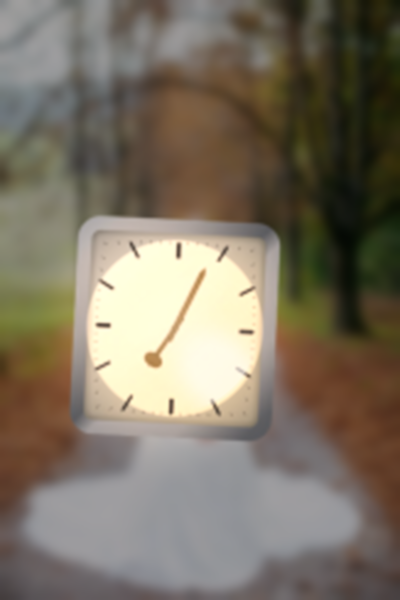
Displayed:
7,04
